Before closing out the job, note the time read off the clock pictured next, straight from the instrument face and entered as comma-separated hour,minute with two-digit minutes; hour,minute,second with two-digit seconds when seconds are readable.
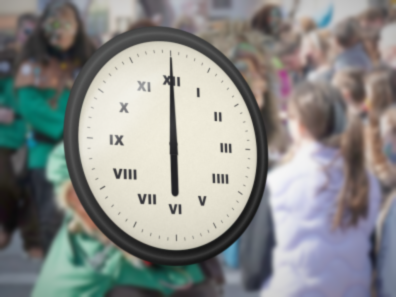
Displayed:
6,00
